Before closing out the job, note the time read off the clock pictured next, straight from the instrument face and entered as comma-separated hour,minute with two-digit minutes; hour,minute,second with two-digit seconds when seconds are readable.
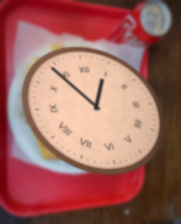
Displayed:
12,54
